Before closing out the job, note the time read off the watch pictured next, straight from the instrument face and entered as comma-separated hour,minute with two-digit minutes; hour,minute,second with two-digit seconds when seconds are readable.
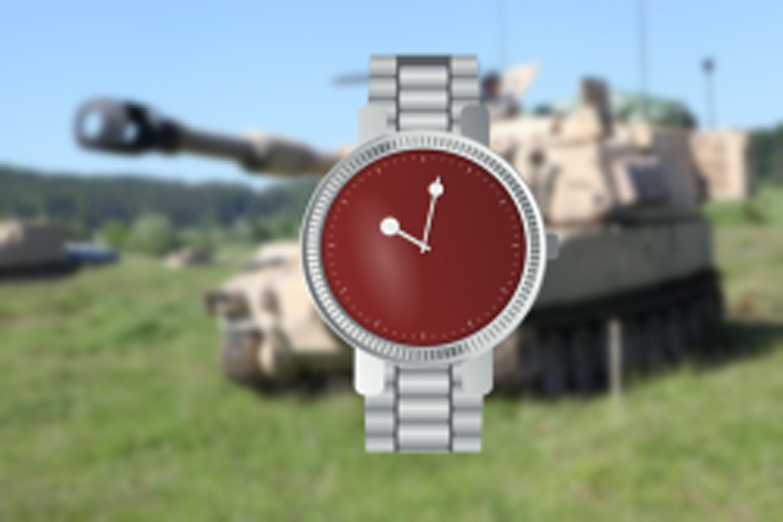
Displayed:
10,02
